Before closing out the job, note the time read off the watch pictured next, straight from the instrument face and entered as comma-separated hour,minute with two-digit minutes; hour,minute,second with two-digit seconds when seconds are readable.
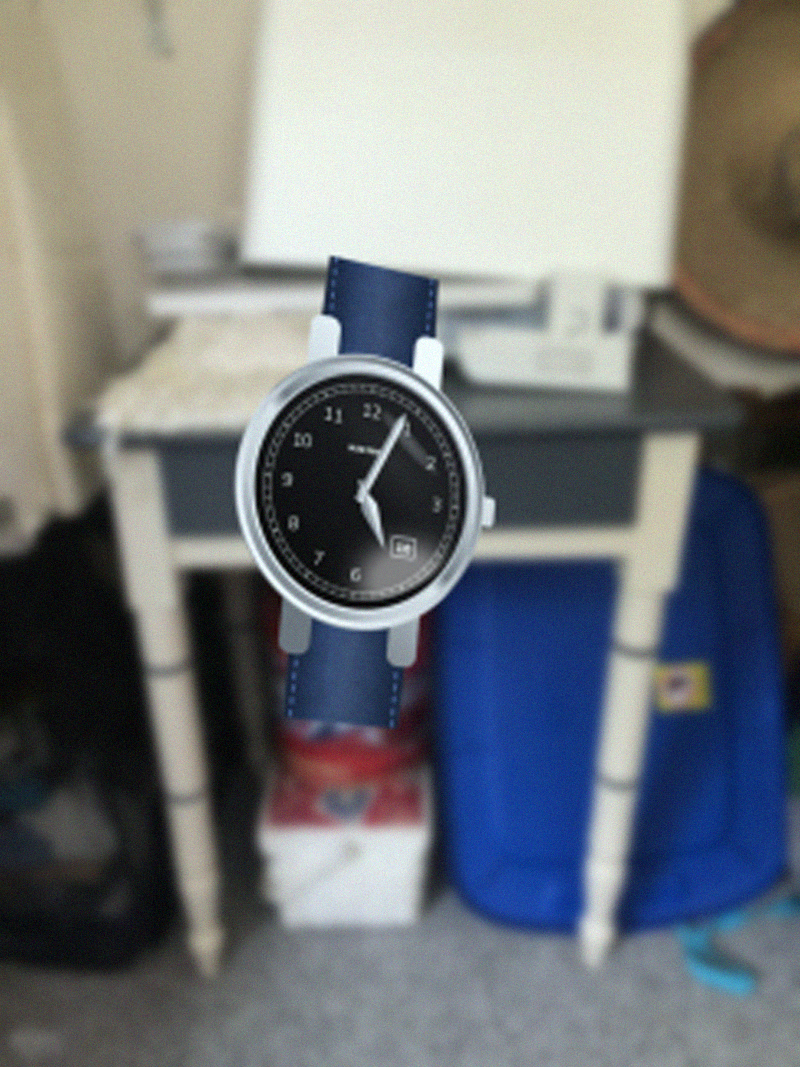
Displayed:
5,04
